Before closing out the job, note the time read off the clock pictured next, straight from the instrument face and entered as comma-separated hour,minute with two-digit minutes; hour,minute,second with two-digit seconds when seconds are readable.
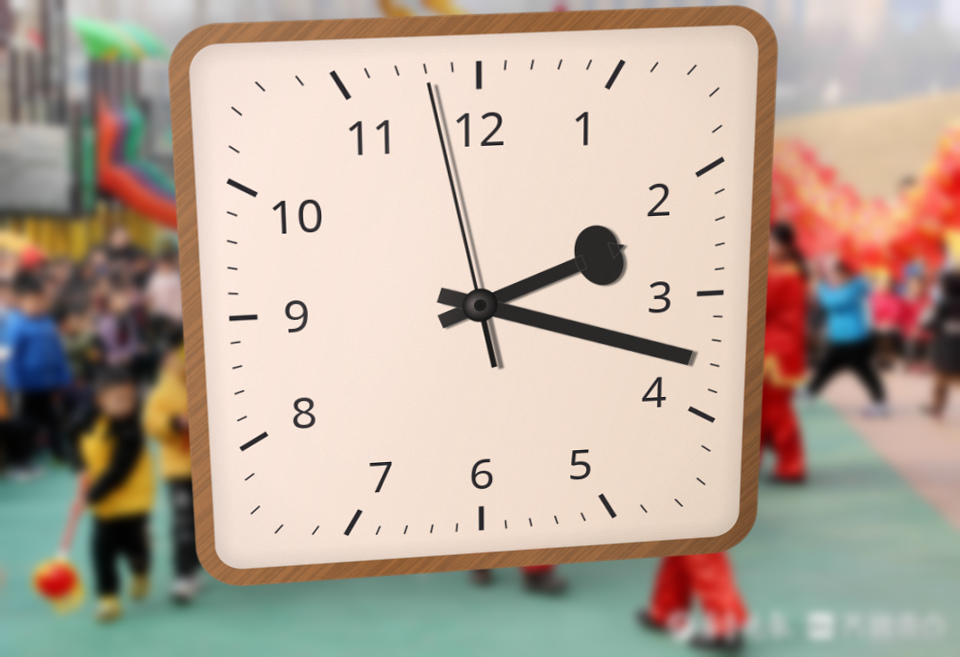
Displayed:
2,17,58
